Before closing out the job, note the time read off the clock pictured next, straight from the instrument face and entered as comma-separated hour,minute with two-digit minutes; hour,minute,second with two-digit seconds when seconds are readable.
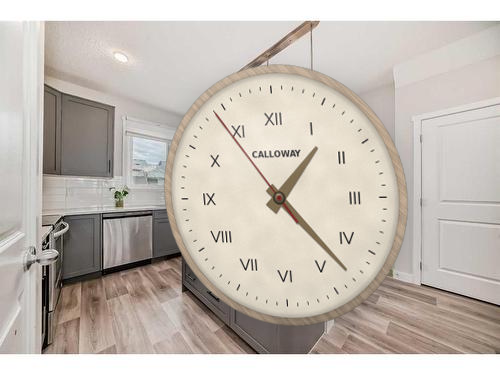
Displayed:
1,22,54
